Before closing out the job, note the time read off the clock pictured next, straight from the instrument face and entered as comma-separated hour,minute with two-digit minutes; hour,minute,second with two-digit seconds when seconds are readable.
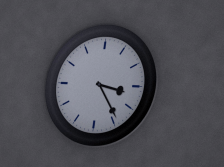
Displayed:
3,24
